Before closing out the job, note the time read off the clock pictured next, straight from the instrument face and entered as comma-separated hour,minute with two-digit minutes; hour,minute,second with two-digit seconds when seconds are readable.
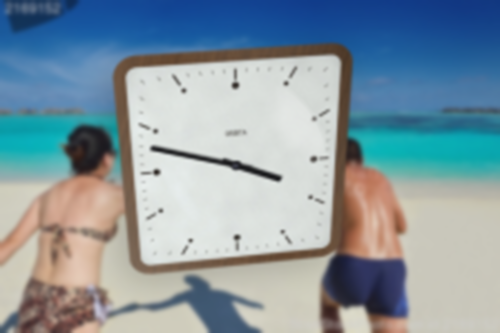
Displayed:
3,48
